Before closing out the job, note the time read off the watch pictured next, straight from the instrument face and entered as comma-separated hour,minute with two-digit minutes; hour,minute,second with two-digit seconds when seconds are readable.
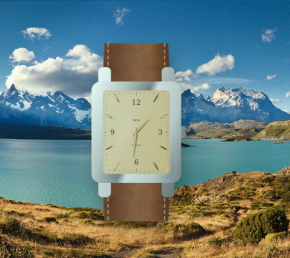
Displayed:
1,31
